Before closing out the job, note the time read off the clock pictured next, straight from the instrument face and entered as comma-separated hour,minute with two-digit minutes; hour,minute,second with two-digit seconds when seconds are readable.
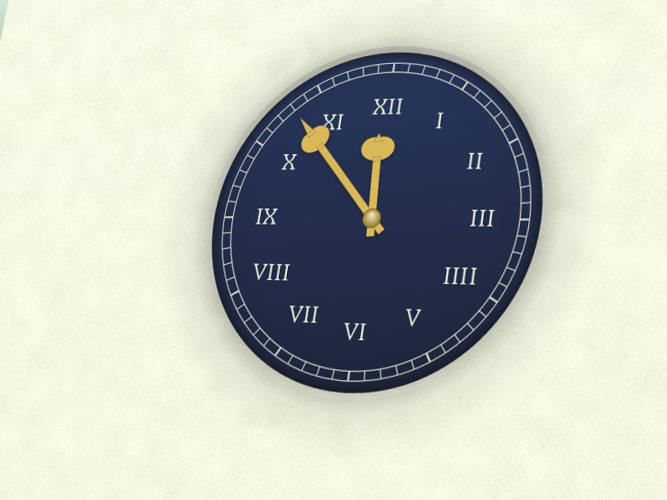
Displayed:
11,53
